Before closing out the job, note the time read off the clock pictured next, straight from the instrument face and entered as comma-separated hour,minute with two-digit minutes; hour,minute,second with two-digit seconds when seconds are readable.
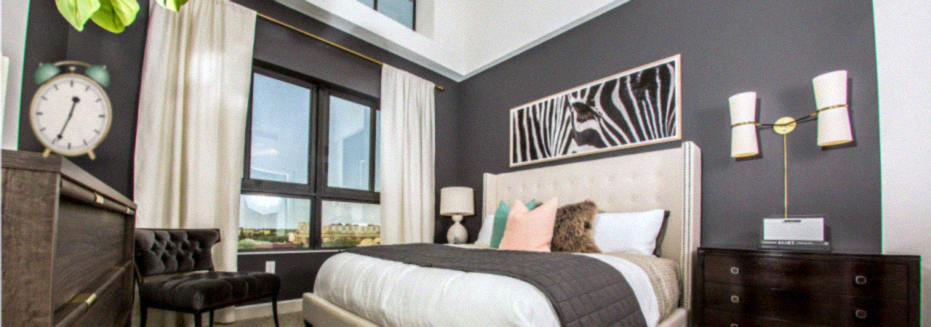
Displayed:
12,34
